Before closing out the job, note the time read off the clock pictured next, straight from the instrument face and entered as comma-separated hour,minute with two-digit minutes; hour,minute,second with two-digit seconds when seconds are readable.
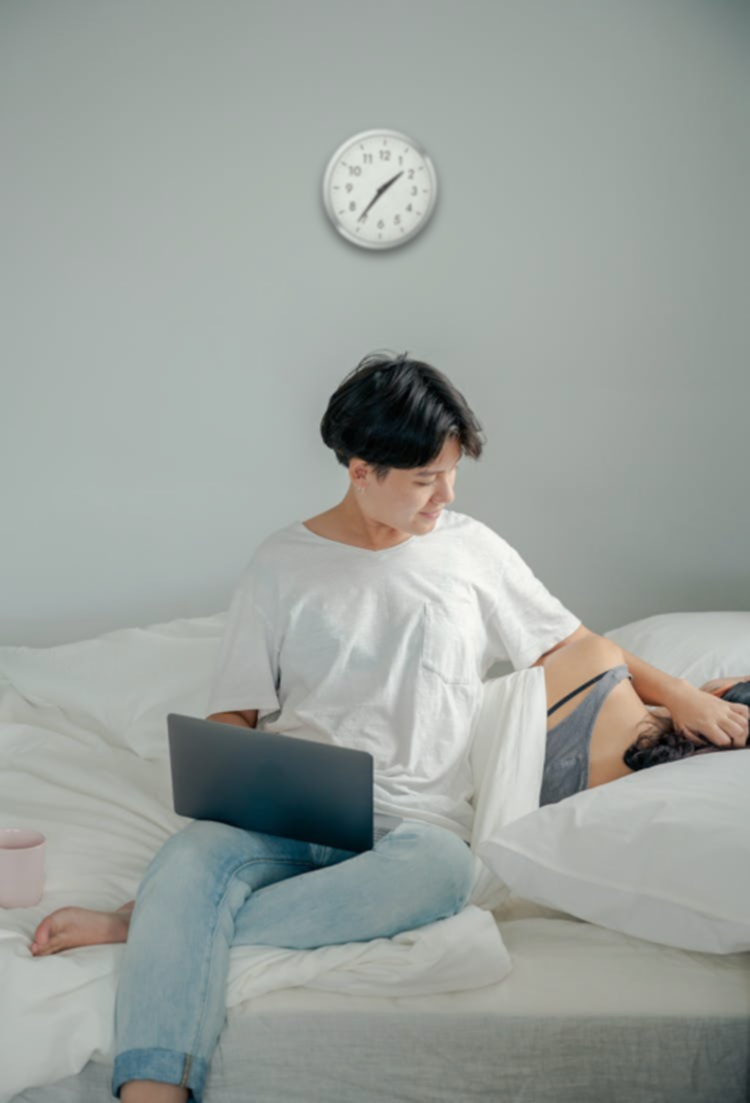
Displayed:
1,36
